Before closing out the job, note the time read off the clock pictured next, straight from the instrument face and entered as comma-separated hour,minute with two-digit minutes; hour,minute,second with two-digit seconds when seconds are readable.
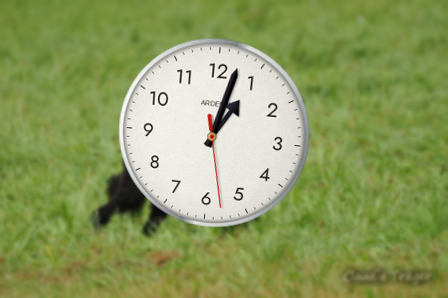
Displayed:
1,02,28
